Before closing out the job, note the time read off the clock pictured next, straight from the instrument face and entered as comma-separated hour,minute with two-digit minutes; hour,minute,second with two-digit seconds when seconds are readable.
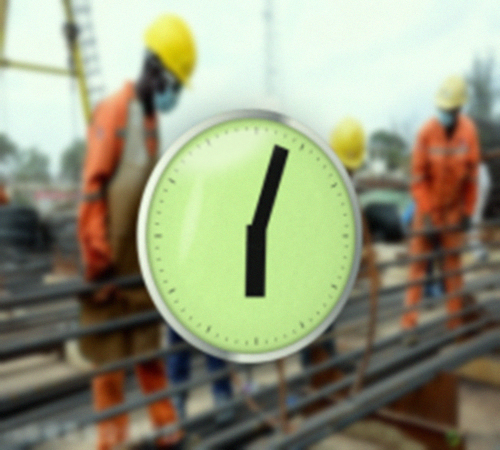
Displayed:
6,03
